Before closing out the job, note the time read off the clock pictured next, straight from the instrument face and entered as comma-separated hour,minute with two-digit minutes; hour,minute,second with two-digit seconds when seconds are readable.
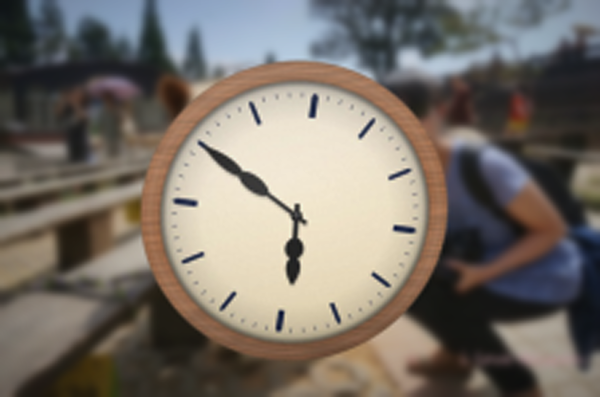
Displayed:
5,50
